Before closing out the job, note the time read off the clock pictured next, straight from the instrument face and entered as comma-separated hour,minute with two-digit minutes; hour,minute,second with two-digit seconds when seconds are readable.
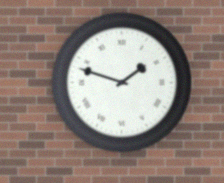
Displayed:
1,48
